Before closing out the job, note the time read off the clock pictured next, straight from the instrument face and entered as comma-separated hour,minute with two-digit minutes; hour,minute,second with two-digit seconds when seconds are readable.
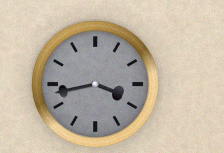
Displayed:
3,43
